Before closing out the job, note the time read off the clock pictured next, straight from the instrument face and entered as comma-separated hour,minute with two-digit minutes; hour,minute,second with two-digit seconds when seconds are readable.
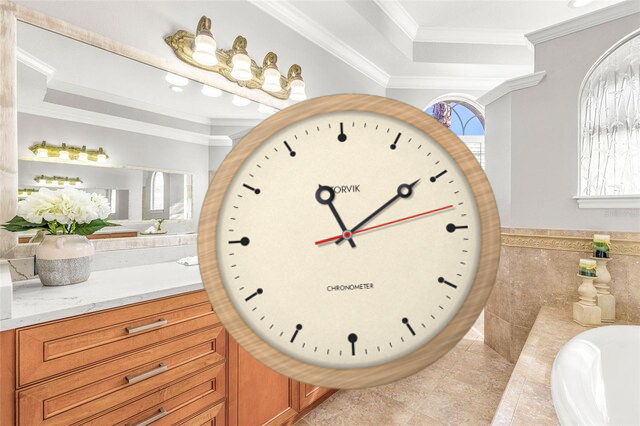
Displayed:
11,09,13
